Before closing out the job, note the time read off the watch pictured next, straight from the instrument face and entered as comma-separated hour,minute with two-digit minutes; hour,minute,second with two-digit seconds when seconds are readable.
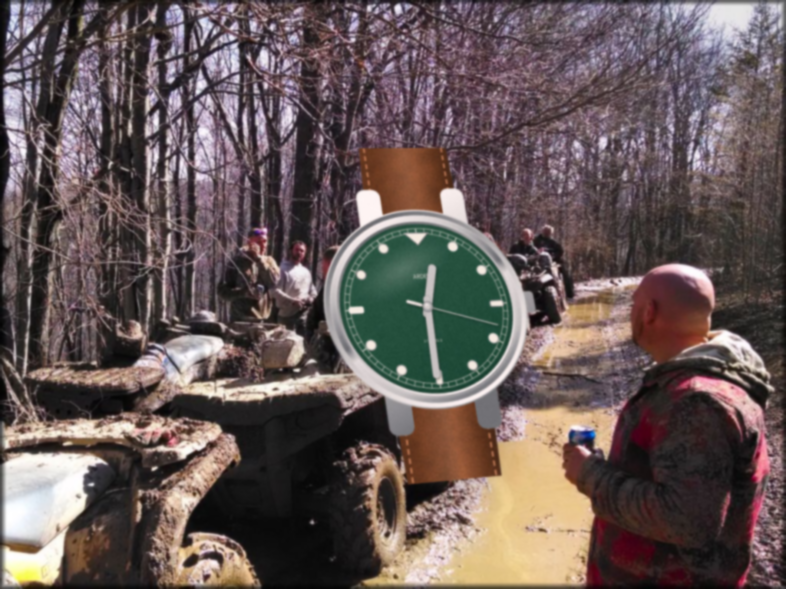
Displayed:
12,30,18
